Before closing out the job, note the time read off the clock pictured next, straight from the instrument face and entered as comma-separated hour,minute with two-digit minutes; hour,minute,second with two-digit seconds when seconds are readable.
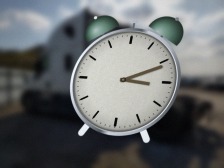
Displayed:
3,11
